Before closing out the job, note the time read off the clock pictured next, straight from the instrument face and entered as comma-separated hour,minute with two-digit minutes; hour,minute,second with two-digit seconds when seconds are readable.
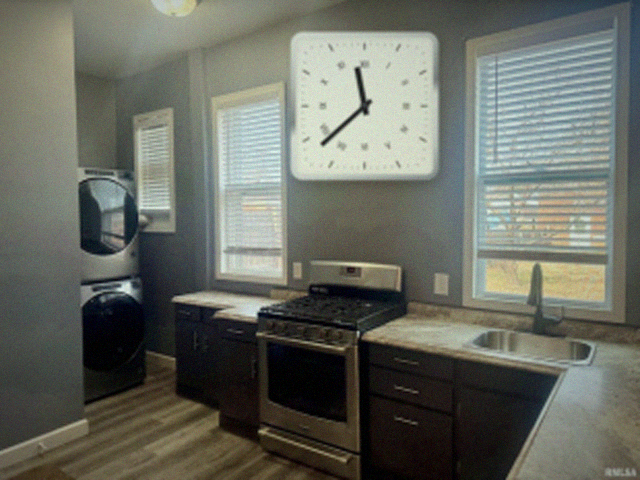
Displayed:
11,38
